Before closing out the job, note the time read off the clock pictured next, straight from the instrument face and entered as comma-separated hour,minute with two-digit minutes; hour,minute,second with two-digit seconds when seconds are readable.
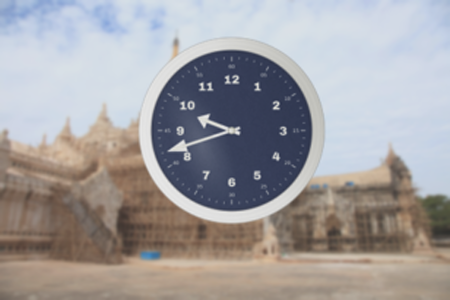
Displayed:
9,42
